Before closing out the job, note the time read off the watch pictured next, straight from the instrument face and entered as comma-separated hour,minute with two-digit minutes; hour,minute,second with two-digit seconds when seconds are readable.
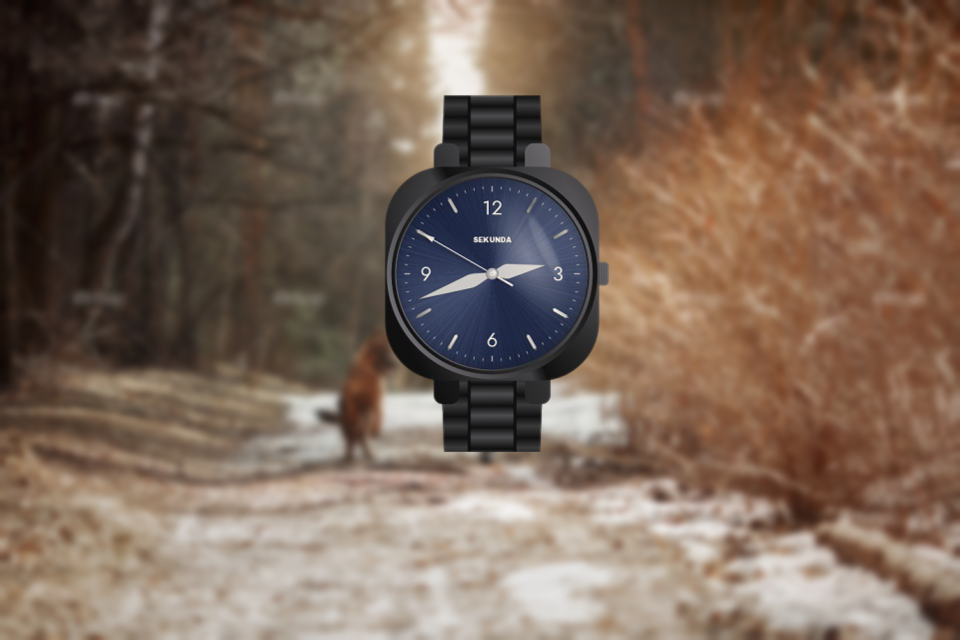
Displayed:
2,41,50
